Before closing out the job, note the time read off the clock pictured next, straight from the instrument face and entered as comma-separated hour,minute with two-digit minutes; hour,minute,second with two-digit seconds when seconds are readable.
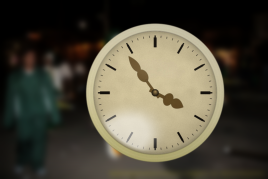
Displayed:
3,54
